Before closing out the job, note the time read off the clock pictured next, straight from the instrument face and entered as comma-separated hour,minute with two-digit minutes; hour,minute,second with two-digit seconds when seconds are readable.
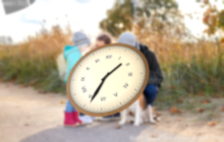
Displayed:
1,34
